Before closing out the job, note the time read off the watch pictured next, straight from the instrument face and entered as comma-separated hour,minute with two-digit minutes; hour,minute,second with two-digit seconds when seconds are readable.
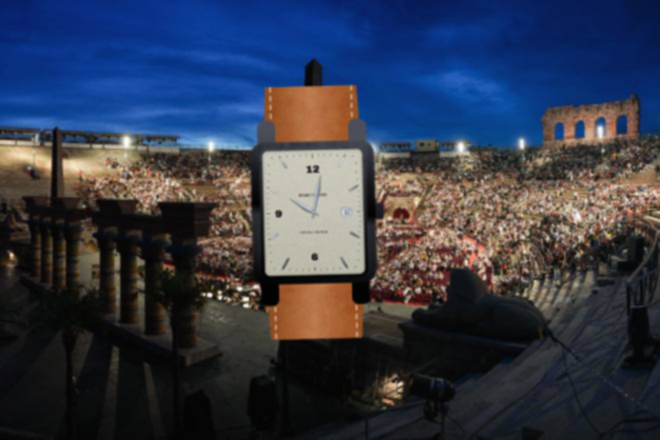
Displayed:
10,02
